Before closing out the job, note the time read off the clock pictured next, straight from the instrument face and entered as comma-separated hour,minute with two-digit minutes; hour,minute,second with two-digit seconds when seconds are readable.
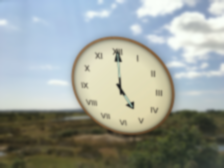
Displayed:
5,00
